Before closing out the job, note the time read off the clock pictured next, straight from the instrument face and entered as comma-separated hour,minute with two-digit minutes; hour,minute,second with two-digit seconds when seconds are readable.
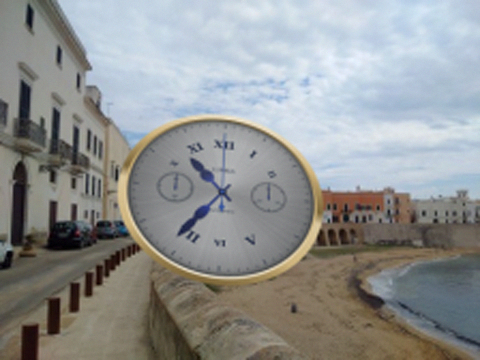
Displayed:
10,36
